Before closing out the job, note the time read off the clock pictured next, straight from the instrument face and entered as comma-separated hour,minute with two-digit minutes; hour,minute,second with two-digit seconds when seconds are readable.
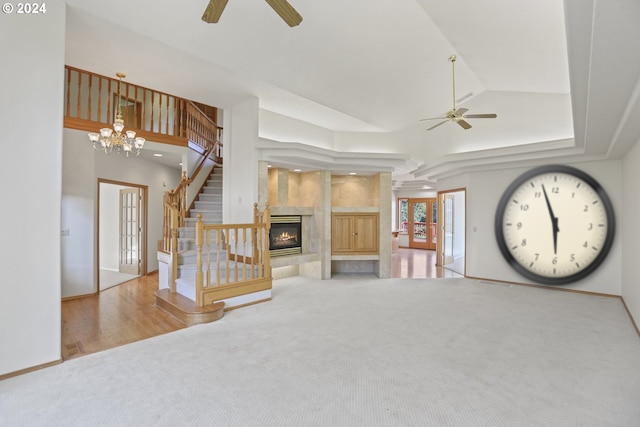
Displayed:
5,57
